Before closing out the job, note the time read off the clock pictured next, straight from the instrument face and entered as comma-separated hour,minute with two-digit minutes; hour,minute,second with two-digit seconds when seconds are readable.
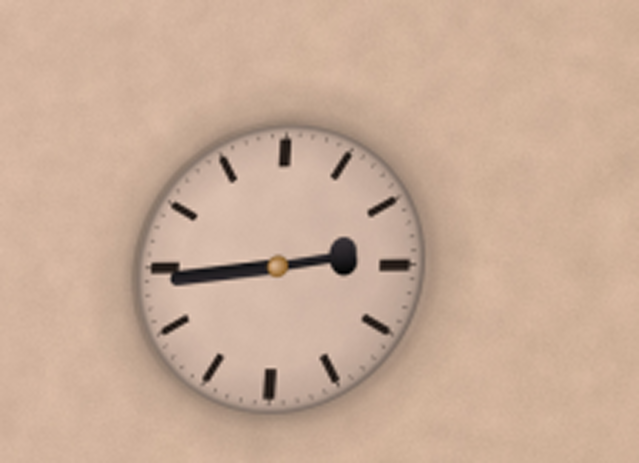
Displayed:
2,44
